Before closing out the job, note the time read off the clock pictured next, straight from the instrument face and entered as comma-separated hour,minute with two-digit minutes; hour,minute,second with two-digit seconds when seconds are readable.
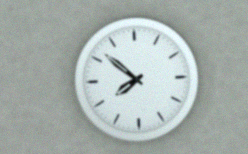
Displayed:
7,52
